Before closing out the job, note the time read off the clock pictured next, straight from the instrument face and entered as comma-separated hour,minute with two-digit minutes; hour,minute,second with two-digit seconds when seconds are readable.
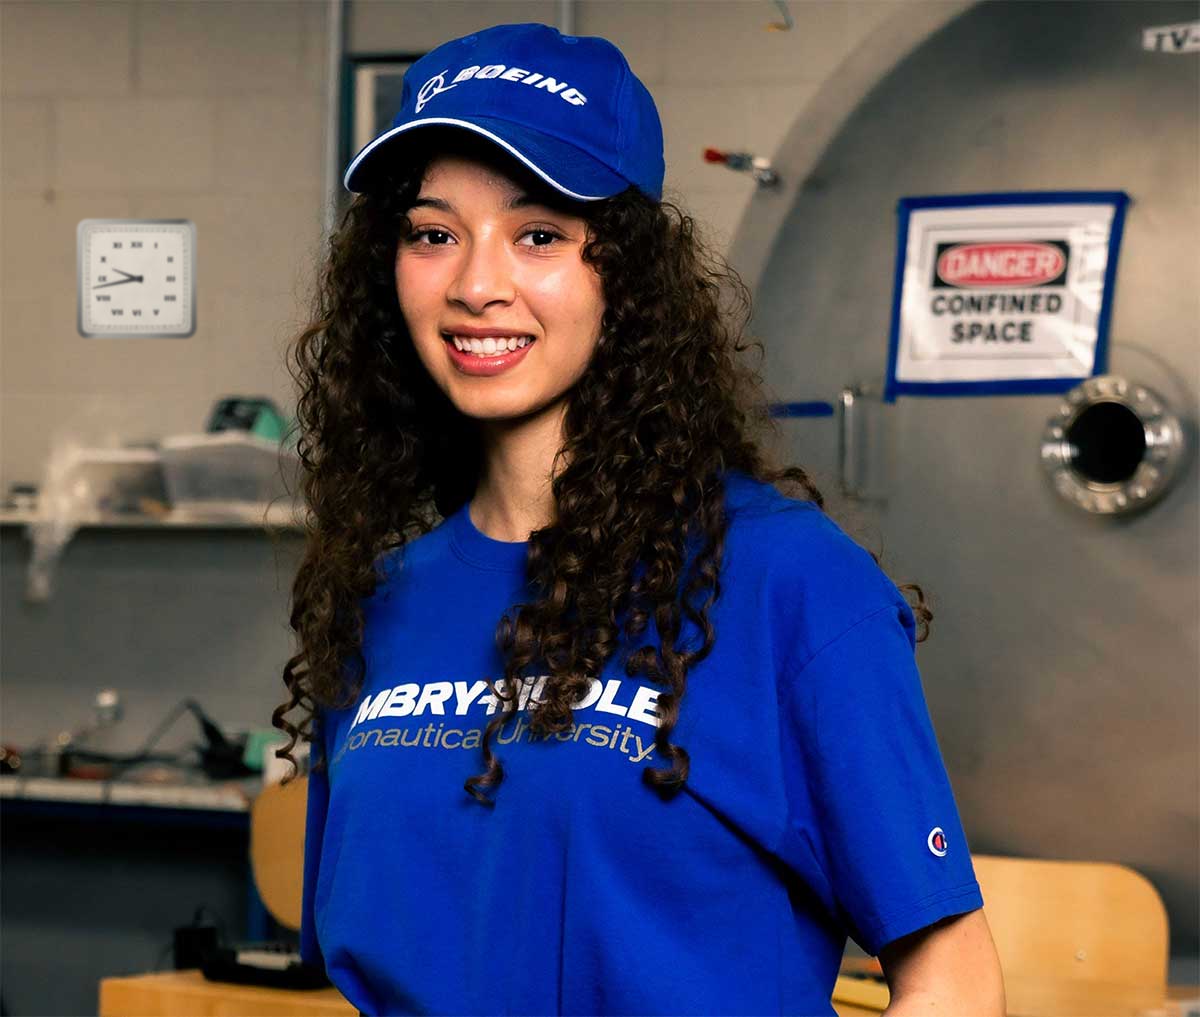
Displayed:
9,43
